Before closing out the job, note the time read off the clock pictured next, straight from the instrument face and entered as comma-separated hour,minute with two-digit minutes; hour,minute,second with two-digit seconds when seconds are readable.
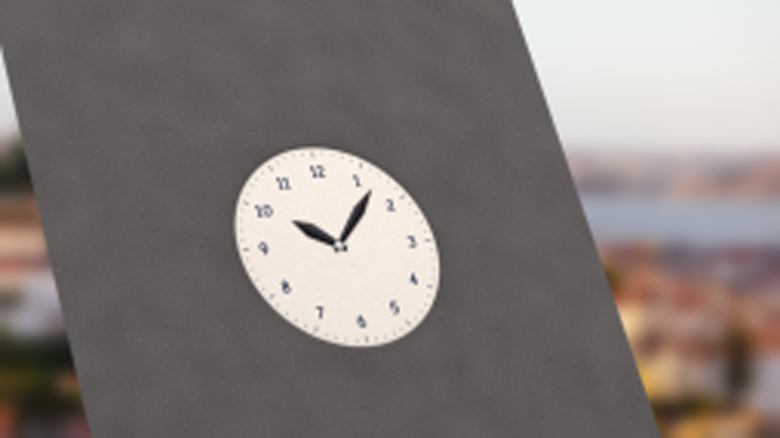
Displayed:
10,07
